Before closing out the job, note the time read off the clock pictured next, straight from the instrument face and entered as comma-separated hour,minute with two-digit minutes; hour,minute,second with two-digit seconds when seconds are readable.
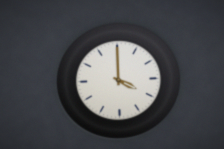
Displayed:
4,00
